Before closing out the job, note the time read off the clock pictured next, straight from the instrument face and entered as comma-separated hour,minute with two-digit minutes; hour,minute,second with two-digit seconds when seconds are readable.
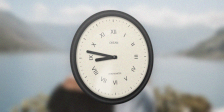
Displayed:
8,47
